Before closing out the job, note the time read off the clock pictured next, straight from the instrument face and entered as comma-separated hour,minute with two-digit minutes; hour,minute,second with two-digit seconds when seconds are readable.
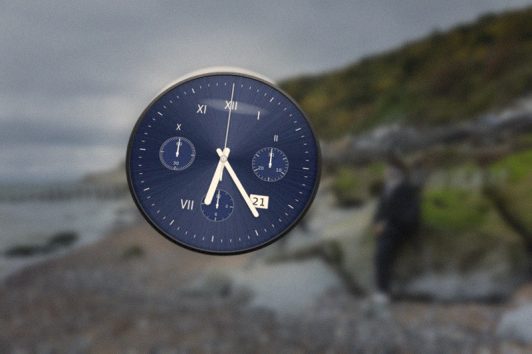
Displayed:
6,24
